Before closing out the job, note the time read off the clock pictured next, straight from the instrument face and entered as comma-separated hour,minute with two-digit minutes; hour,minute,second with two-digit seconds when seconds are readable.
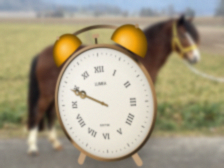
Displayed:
9,49
